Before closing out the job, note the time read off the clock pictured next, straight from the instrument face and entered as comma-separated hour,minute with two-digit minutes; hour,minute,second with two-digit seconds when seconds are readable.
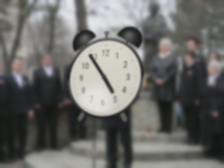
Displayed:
4,54
